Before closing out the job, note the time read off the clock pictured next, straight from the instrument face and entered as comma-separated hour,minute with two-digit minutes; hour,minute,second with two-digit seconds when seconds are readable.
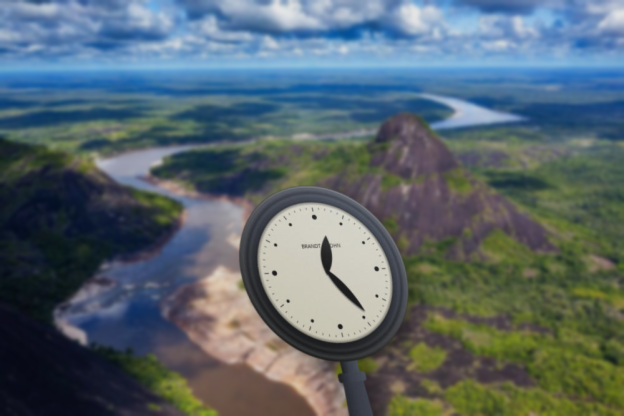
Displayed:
12,24
